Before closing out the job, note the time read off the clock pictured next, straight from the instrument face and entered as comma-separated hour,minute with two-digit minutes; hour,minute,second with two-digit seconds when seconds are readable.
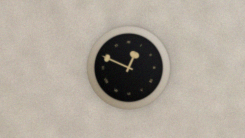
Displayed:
12,49
